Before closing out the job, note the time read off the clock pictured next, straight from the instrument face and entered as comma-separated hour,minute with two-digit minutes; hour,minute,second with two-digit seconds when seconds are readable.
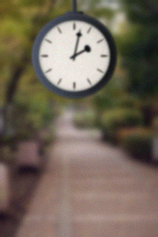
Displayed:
2,02
